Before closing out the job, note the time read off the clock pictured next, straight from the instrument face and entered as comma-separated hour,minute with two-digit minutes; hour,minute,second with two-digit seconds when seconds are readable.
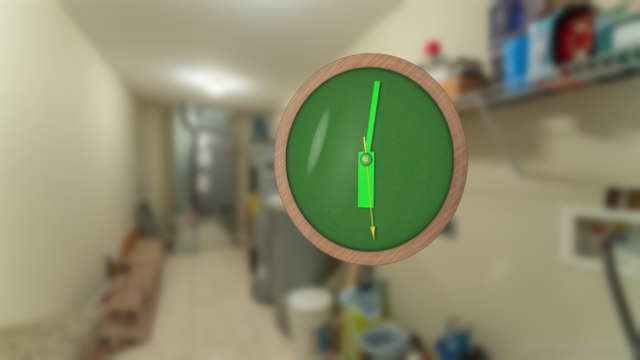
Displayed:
6,01,29
